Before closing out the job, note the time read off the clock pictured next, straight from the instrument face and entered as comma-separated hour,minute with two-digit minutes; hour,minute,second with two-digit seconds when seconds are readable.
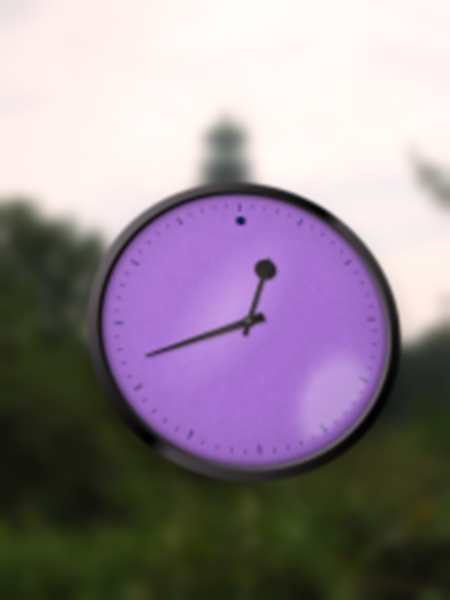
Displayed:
12,42
